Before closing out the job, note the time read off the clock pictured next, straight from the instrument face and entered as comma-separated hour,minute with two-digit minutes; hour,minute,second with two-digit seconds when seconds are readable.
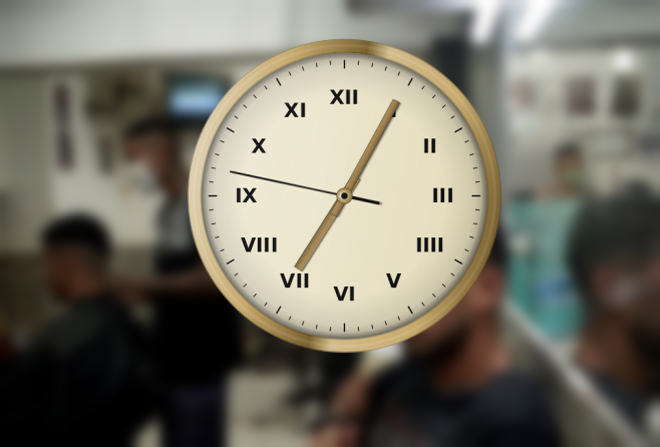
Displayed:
7,04,47
